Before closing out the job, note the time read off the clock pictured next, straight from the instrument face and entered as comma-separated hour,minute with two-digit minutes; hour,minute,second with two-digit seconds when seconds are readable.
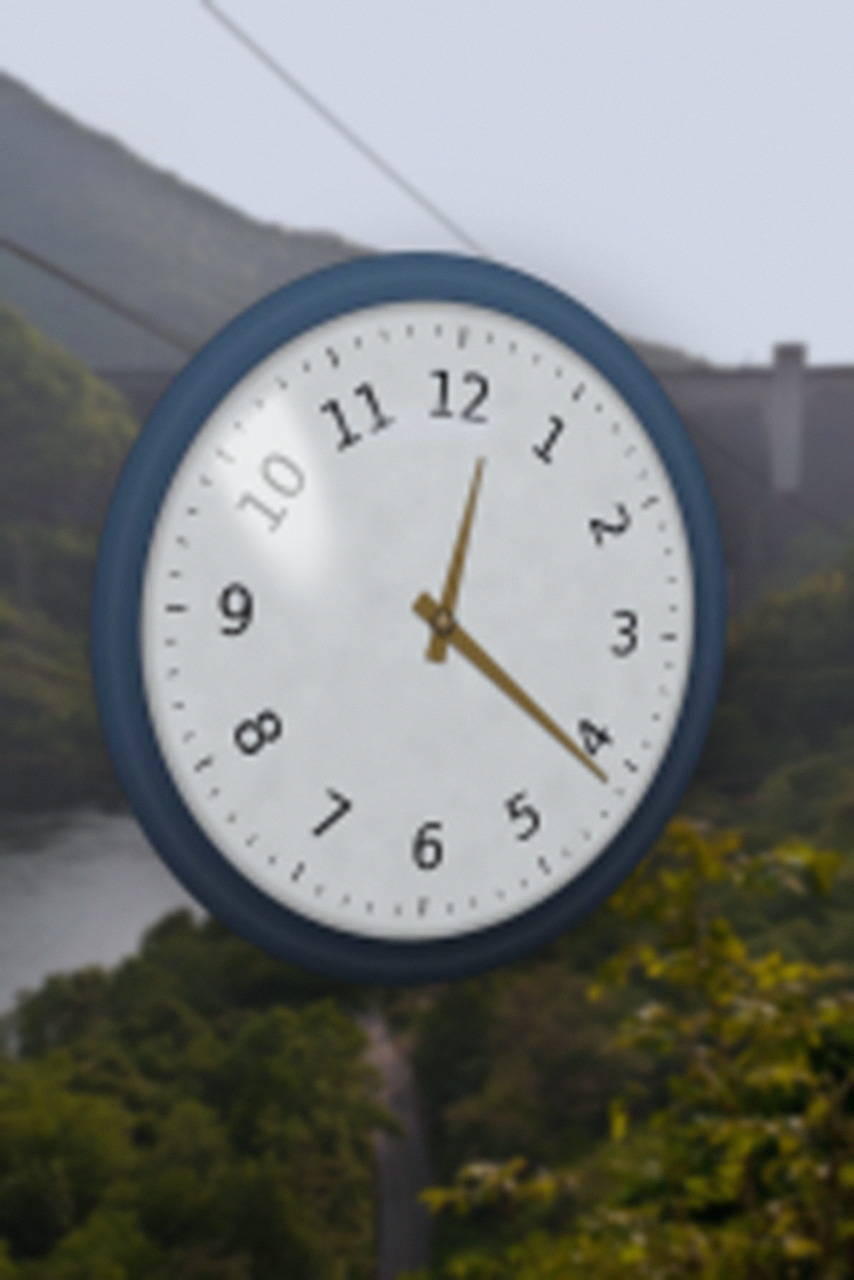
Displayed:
12,21
